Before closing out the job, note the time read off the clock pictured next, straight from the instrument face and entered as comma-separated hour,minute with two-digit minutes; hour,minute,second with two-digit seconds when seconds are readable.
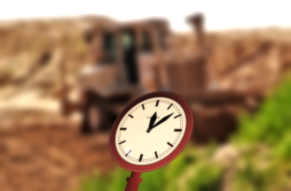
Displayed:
12,08
